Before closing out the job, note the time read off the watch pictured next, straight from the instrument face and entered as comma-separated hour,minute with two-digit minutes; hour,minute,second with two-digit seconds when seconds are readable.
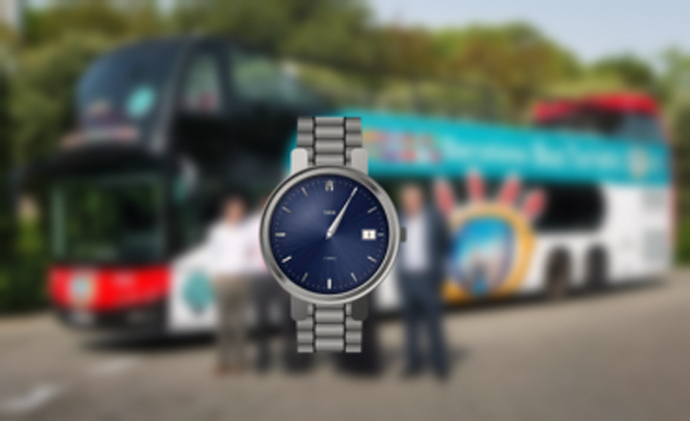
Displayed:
1,05
